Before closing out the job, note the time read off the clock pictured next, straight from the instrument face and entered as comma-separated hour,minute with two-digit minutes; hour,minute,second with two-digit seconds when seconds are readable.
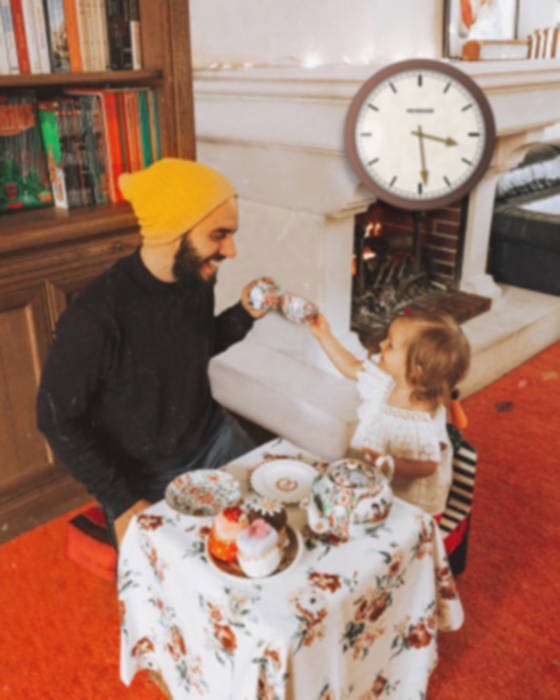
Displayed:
3,29
